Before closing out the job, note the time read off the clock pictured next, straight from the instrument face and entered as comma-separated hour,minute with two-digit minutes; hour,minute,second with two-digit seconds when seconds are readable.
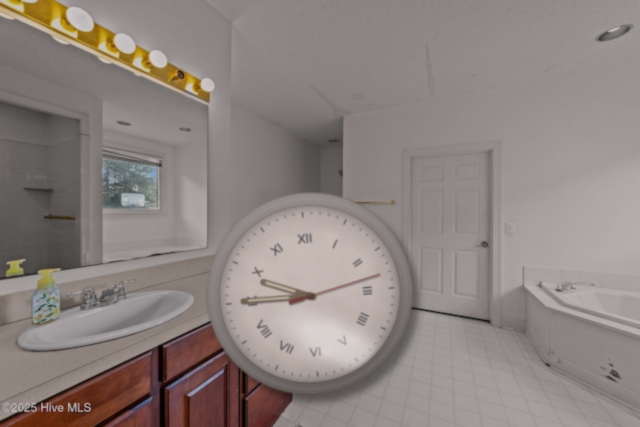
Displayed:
9,45,13
